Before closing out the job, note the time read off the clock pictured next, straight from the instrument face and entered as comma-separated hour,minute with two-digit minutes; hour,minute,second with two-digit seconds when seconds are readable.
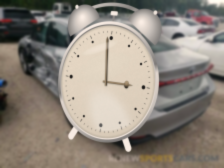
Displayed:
2,59
